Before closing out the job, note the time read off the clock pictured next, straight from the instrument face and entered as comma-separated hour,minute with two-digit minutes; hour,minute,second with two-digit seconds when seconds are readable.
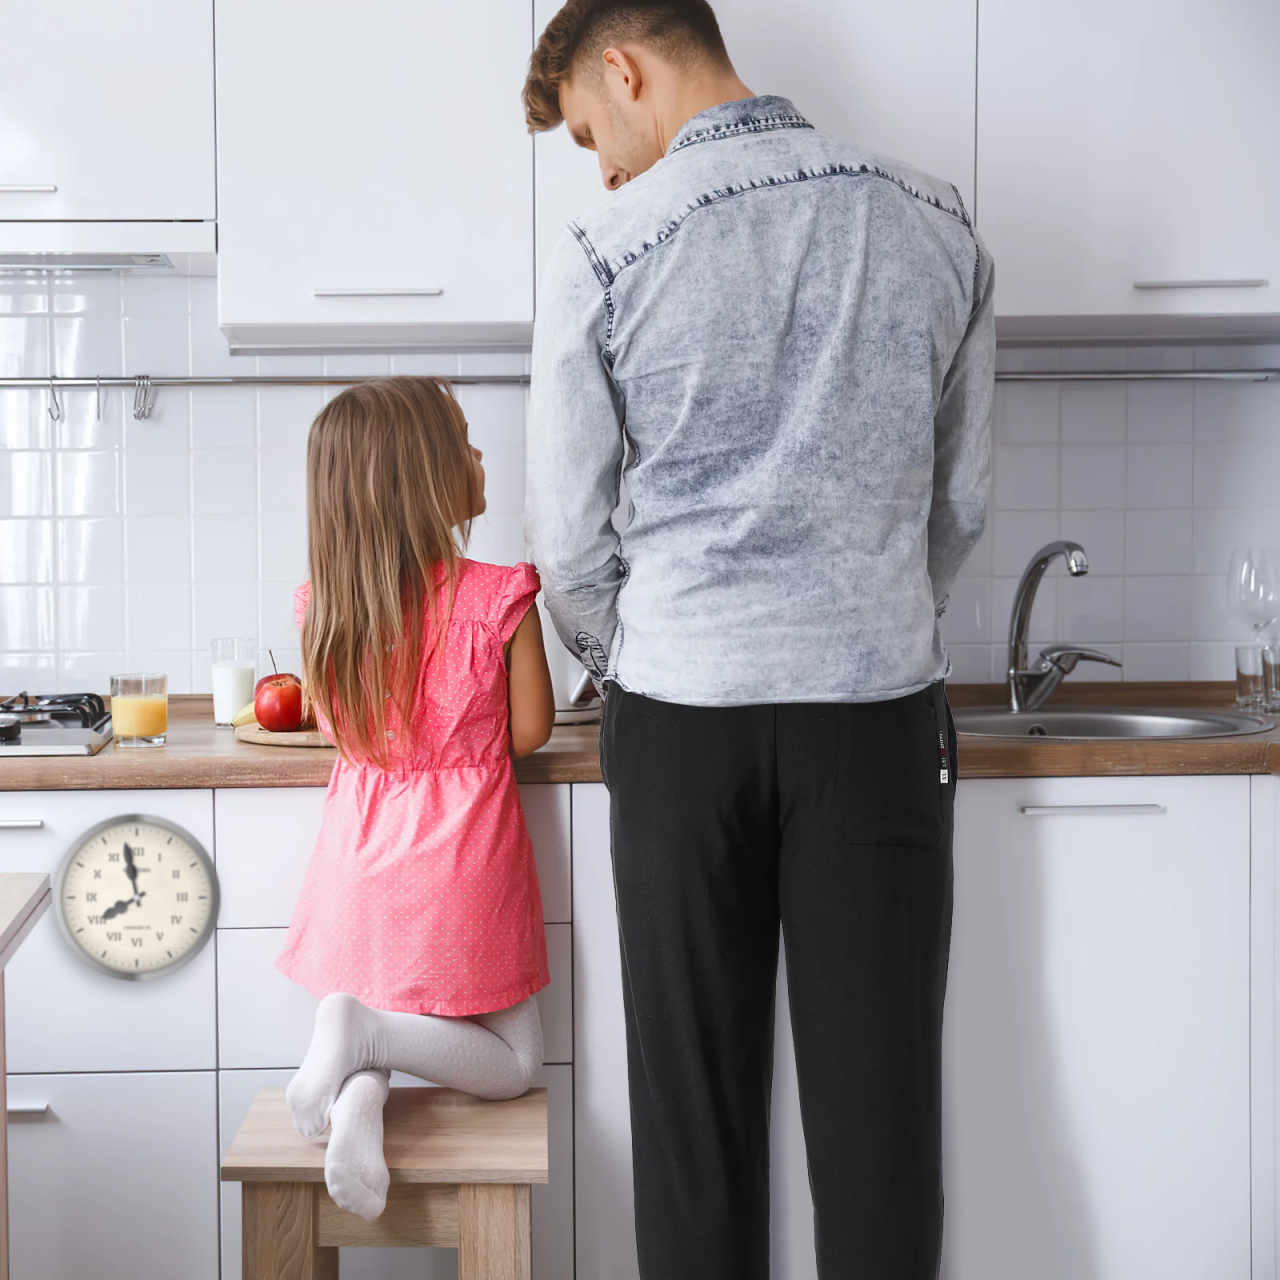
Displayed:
7,58
